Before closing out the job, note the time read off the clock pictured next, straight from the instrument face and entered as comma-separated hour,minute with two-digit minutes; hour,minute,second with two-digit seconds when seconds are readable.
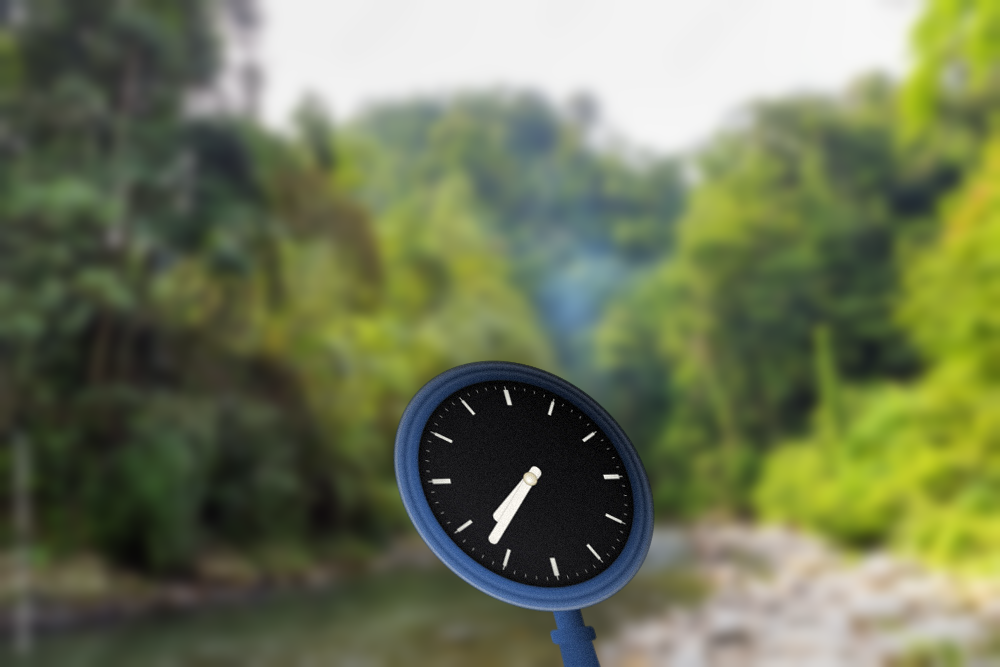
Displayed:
7,37
